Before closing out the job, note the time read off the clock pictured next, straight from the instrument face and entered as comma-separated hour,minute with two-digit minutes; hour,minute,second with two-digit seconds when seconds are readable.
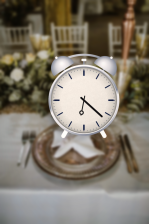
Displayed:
6,22
